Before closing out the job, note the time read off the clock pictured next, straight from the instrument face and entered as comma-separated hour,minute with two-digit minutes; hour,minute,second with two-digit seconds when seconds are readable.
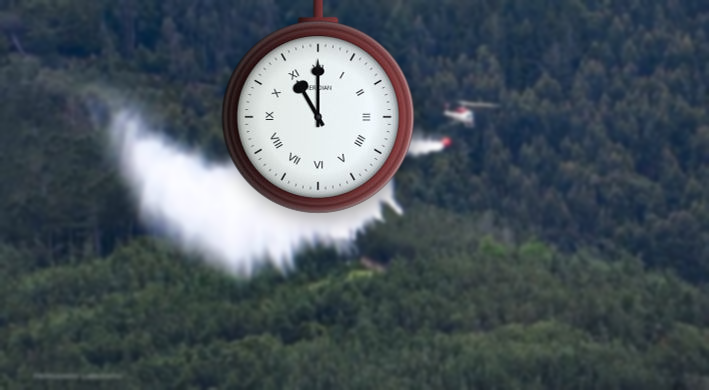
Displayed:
11,00
